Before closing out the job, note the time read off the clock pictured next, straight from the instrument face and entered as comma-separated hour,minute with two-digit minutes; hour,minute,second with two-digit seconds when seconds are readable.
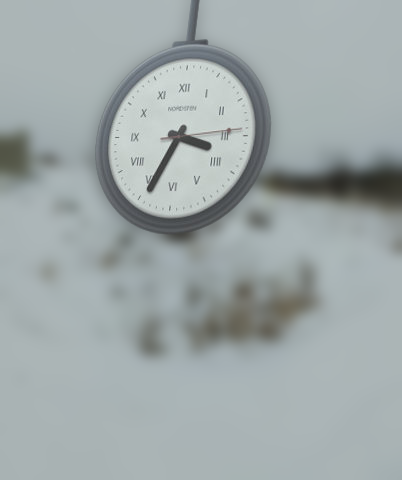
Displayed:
3,34,14
